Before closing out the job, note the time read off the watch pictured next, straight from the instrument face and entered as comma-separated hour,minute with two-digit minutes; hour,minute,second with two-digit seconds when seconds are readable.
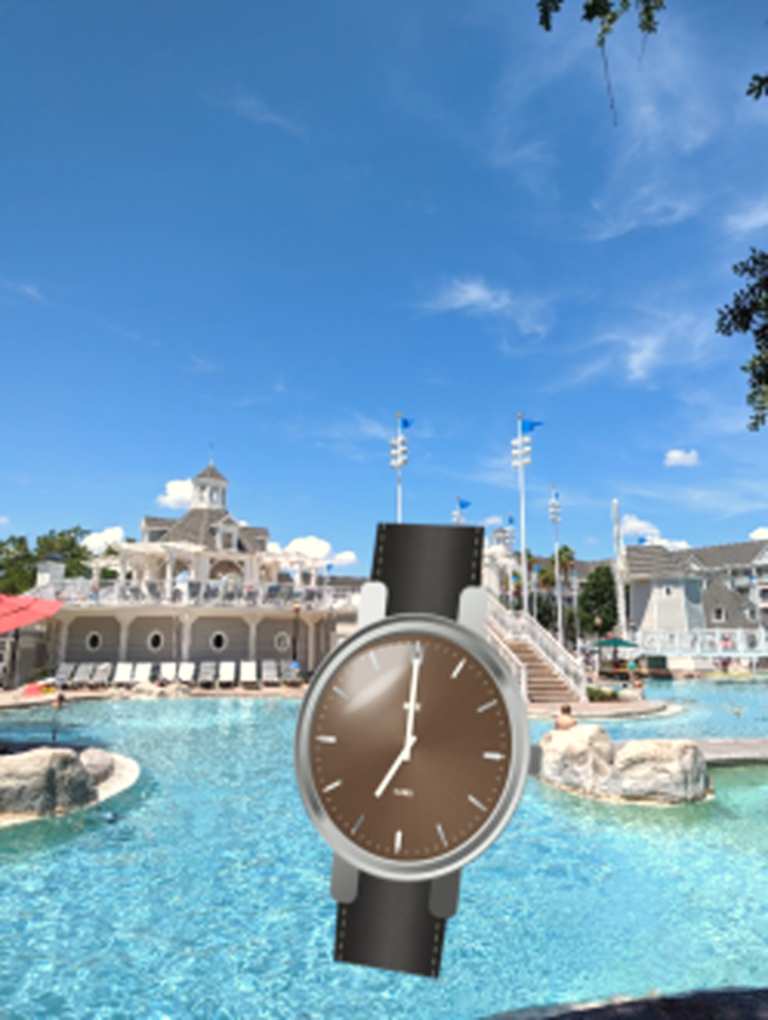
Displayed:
7,00
